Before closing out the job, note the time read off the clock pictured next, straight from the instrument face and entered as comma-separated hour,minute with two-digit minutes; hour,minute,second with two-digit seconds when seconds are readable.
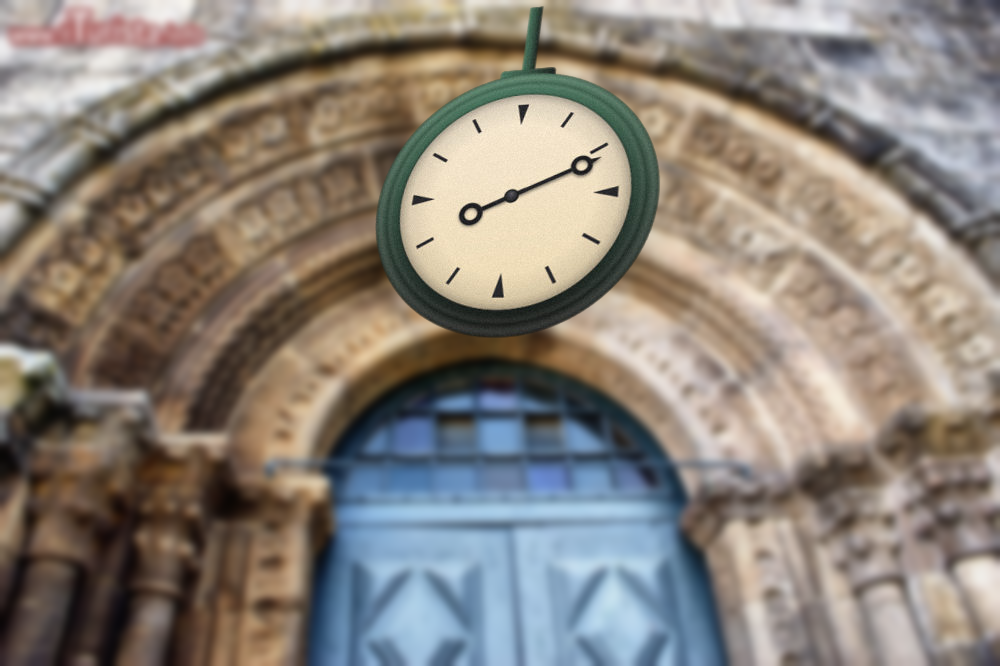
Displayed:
8,11
